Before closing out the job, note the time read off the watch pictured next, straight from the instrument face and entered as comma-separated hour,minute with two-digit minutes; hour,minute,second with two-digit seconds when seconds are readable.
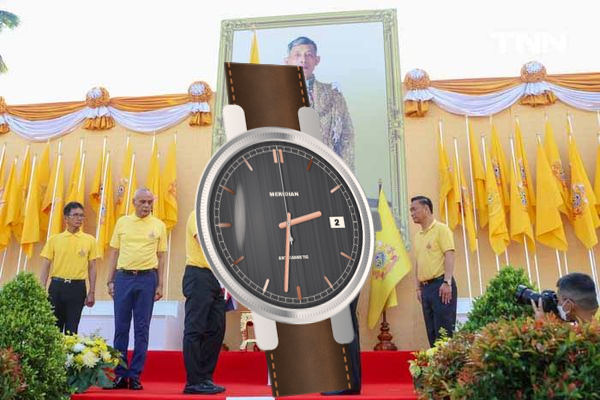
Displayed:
2,32,00
